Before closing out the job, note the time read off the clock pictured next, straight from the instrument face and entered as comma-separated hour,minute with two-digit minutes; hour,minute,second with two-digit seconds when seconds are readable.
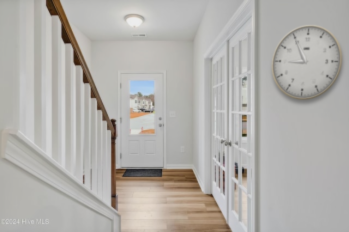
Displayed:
8,55
